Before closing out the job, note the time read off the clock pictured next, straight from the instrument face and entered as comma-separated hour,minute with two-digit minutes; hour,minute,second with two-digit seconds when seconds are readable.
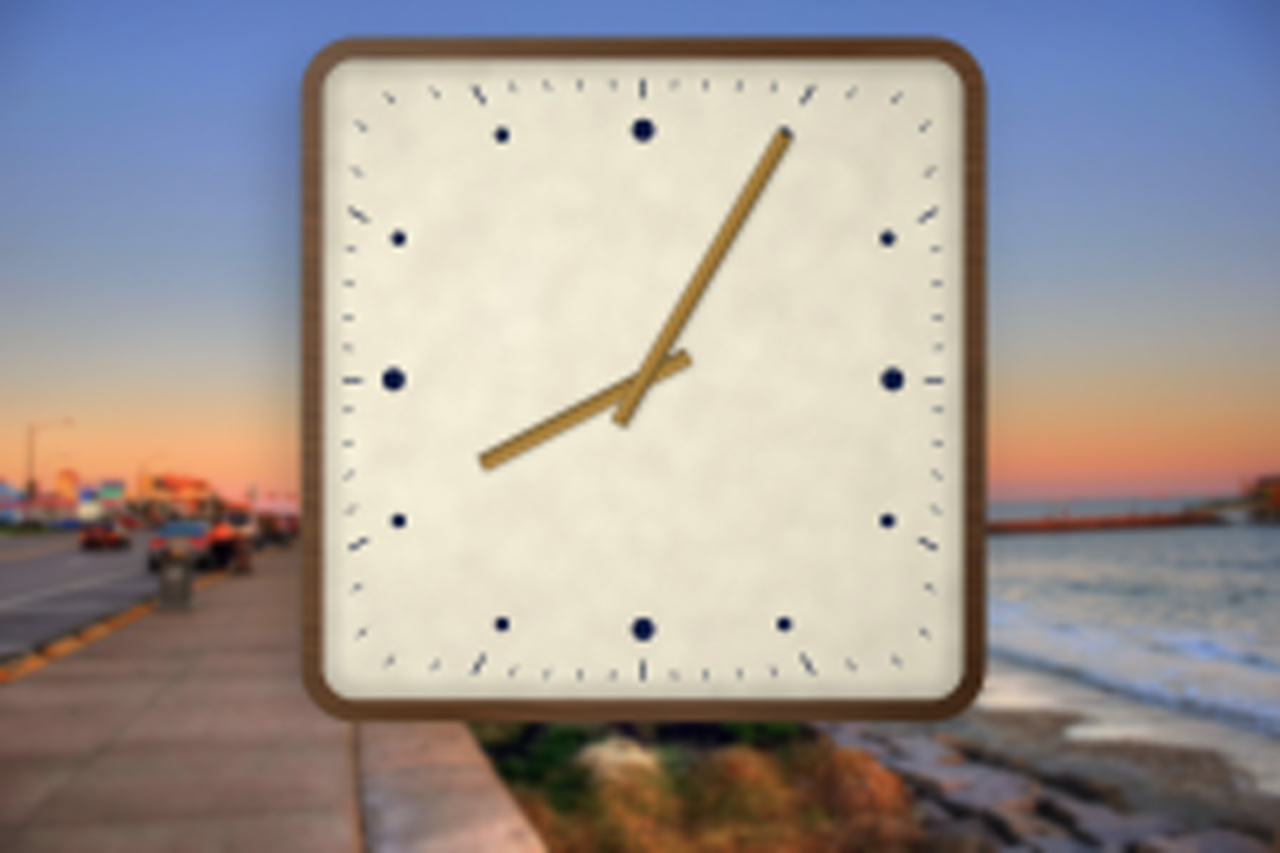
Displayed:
8,05
